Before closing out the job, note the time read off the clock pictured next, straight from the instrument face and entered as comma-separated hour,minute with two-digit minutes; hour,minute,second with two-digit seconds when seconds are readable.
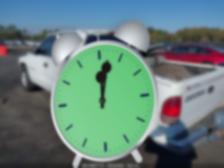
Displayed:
12,02
